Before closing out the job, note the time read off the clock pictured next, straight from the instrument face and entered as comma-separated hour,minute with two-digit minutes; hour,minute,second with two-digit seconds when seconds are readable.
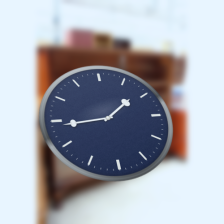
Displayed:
1,44
